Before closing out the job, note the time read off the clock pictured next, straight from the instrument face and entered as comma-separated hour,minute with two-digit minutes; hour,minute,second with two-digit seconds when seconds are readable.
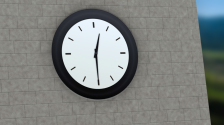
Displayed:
12,30
